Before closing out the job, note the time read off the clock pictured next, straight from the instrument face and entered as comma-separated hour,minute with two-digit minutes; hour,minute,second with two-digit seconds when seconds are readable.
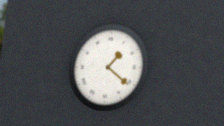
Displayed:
1,21
